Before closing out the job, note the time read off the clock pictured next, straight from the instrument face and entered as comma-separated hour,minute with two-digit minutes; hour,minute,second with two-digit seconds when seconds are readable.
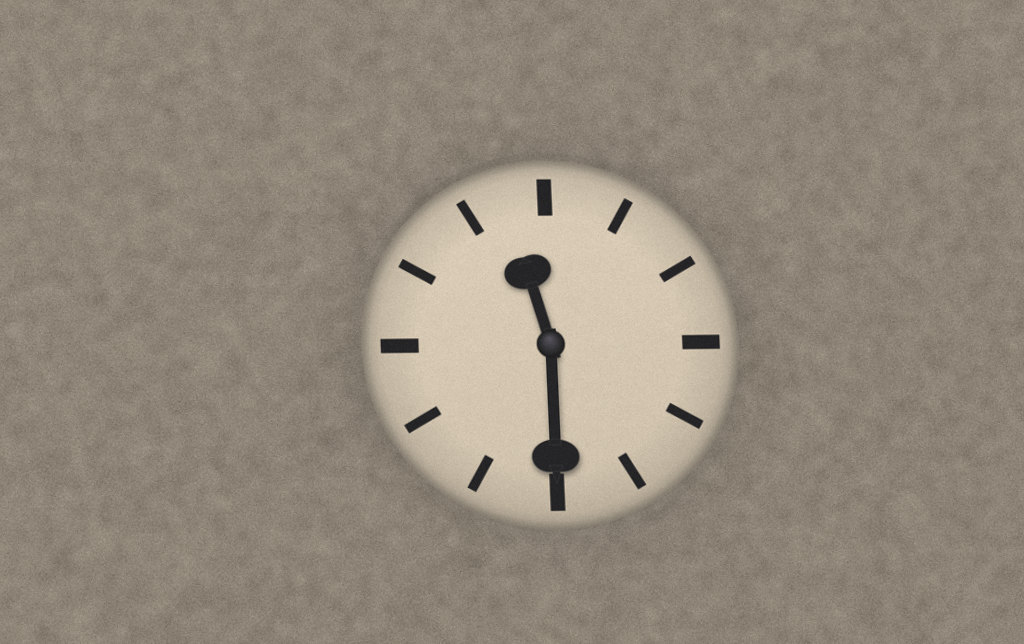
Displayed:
11,30
